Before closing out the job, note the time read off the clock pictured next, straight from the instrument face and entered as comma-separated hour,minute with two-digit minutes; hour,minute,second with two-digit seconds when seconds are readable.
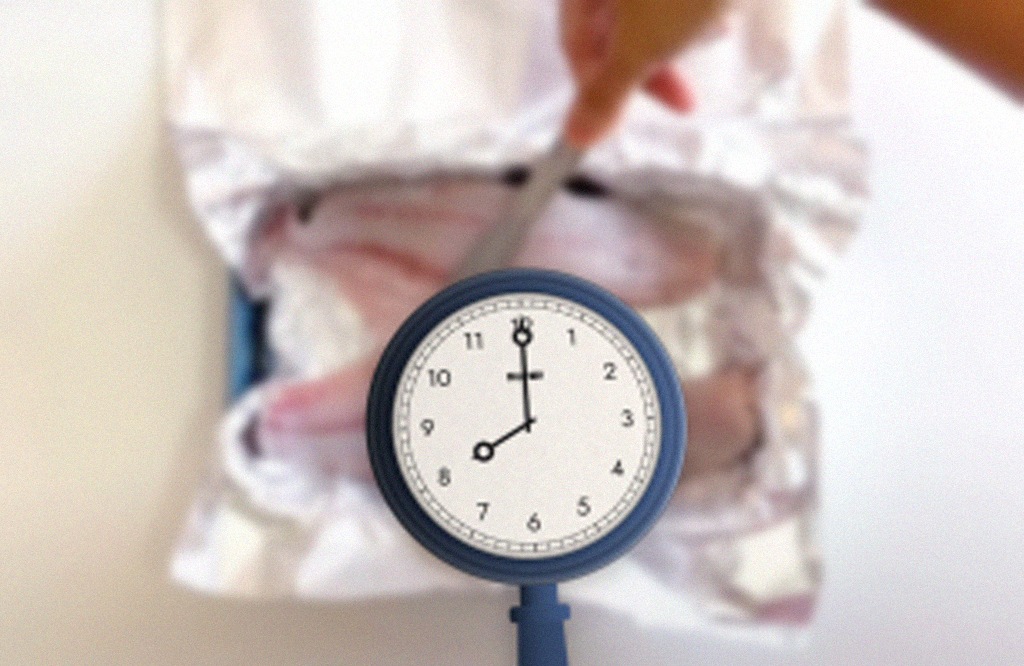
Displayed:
8,00
